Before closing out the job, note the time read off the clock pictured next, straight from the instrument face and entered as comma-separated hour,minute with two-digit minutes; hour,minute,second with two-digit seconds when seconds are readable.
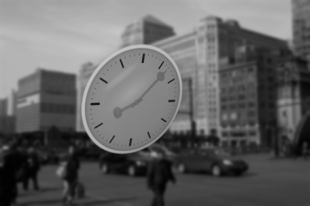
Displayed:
8,07
